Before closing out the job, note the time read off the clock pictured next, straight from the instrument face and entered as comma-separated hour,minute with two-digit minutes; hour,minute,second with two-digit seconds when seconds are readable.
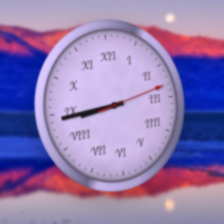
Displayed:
8,44,13
